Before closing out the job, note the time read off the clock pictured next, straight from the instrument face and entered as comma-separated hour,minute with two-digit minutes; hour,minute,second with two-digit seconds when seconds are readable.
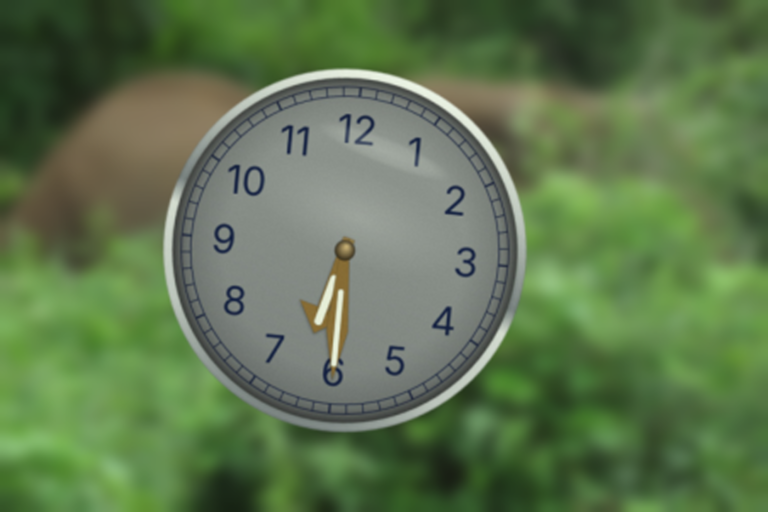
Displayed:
6,30
